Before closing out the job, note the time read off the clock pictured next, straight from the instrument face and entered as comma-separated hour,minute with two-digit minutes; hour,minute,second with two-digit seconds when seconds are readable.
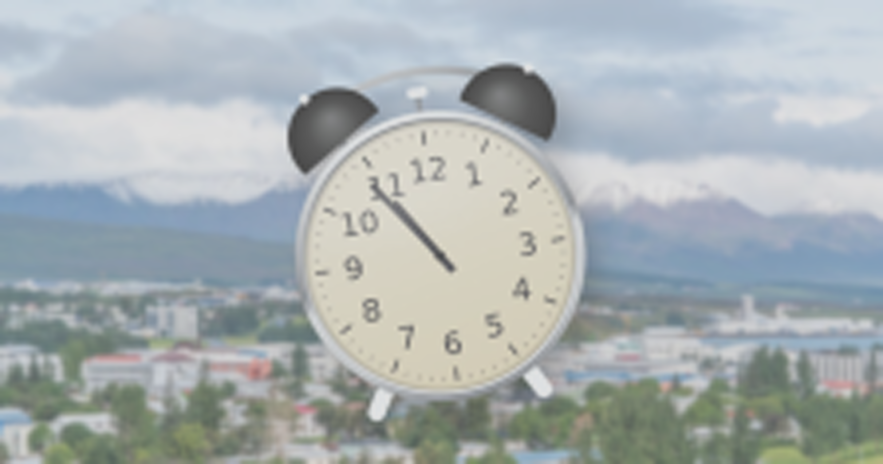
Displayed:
10,54
